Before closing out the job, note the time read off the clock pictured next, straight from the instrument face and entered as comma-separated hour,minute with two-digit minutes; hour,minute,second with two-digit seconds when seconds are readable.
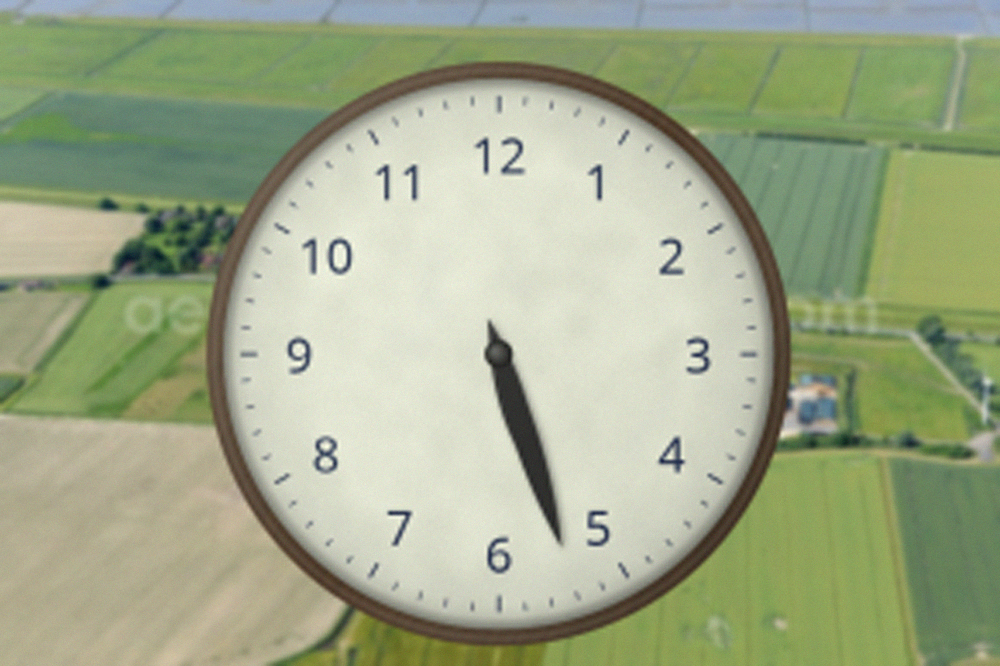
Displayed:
5,27
